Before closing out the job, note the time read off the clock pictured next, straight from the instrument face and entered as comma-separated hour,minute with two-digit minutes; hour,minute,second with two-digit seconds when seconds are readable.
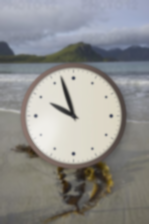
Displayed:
9,57
